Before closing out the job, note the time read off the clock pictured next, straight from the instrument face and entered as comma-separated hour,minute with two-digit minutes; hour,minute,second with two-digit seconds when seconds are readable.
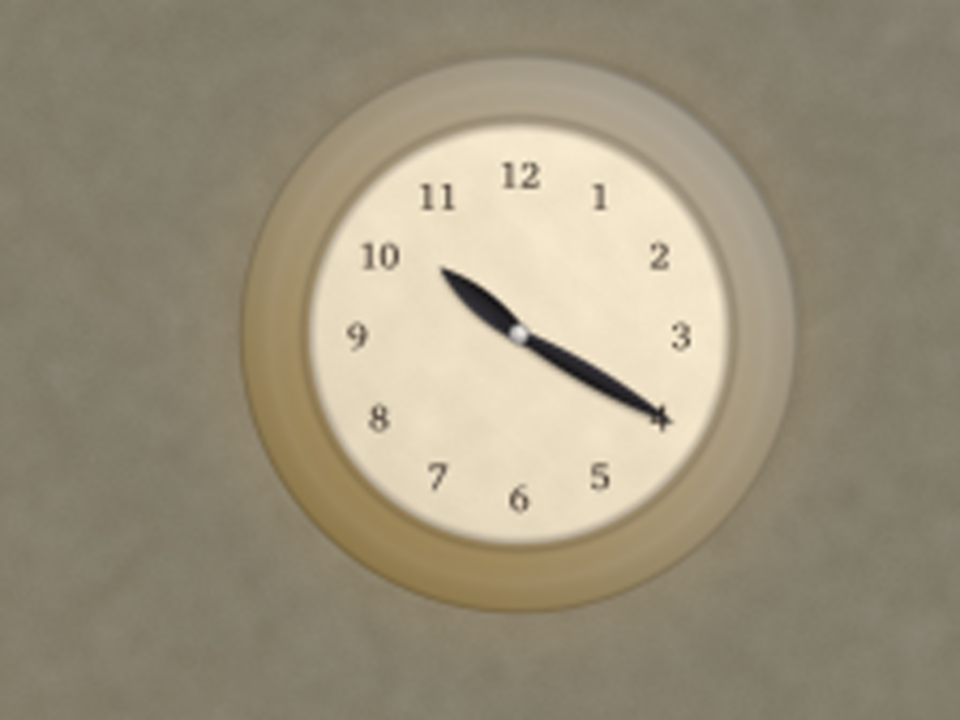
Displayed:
10,20
